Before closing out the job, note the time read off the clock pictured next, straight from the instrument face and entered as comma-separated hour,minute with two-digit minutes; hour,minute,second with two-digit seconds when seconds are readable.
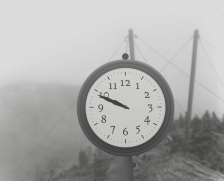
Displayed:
9,49
